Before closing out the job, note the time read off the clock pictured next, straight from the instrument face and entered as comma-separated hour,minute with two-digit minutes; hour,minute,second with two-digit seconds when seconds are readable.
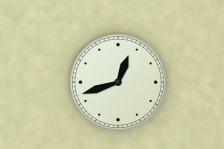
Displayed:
12,42
